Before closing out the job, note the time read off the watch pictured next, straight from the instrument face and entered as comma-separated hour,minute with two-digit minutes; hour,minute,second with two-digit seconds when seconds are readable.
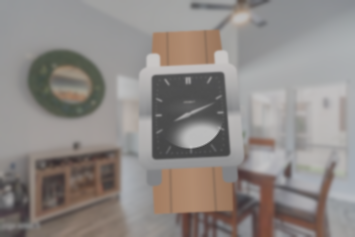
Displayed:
8,11
